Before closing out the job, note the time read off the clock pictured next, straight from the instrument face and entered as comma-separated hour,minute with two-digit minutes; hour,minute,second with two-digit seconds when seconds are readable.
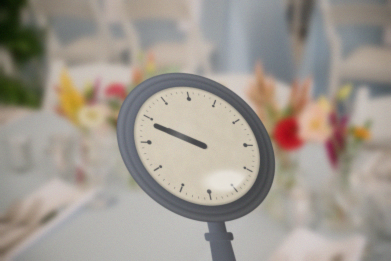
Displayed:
9,49
